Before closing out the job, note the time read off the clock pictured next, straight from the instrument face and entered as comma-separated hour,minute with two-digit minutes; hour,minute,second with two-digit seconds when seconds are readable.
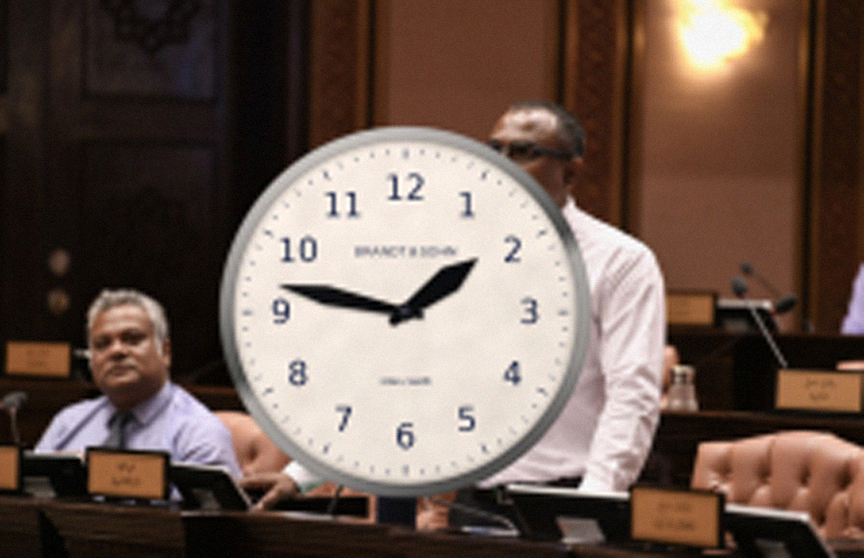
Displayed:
1,47
